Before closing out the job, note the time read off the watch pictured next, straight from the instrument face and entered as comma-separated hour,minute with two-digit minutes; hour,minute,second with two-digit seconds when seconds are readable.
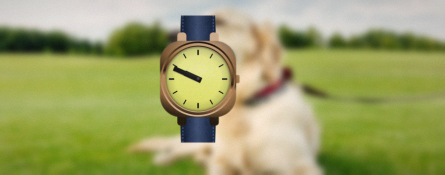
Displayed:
9,49
